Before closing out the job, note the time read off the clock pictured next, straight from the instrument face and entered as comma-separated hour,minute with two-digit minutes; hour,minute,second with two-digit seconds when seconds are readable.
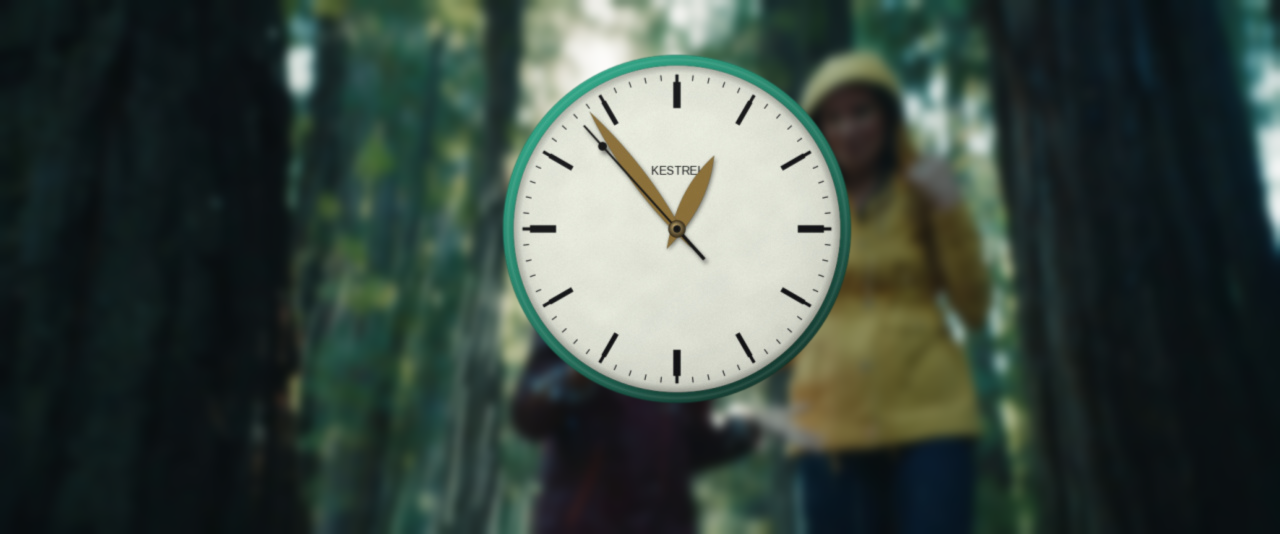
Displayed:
12,53,53
